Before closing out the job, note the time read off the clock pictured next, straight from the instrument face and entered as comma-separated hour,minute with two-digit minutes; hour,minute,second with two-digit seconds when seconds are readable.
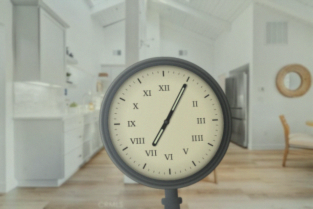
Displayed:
7,05
